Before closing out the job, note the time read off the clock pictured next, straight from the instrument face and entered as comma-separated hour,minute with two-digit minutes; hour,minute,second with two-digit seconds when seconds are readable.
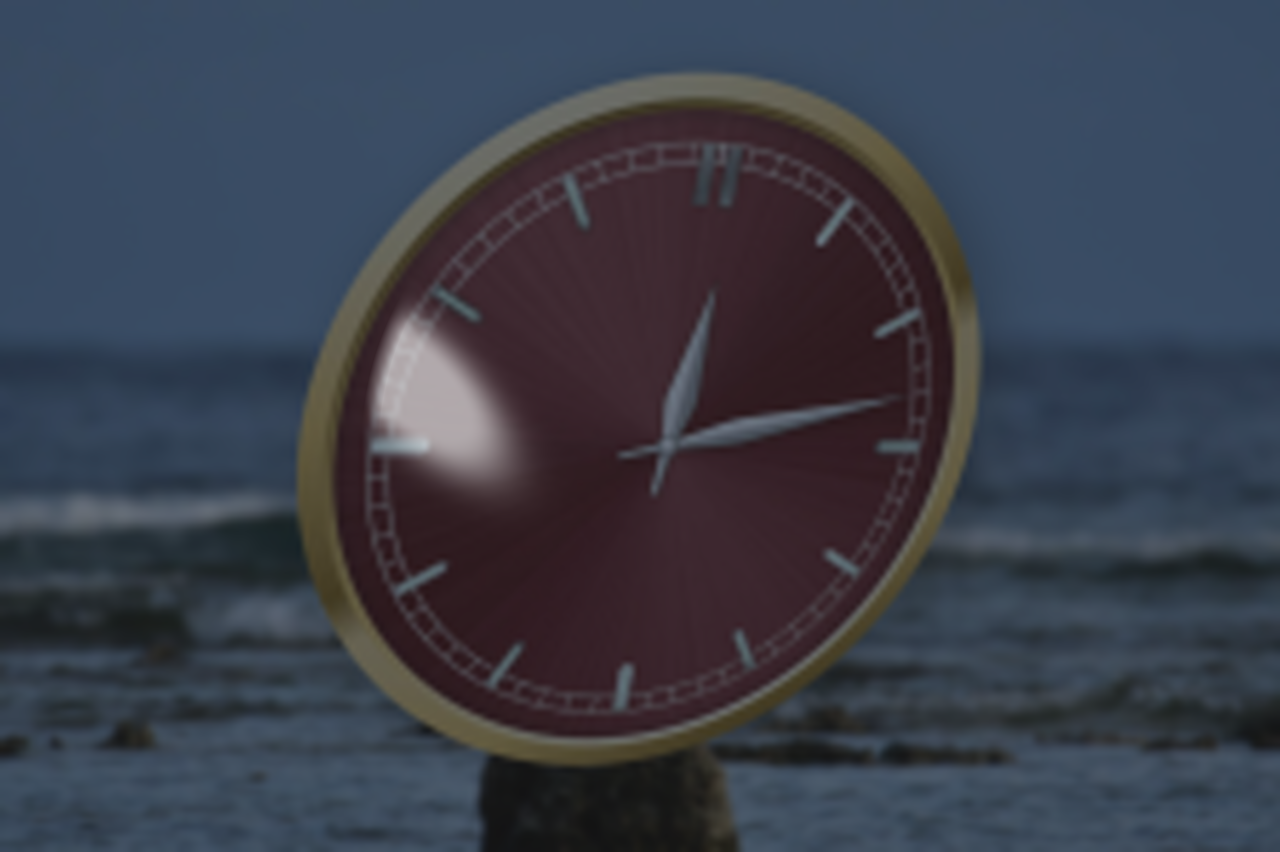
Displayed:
12,13
